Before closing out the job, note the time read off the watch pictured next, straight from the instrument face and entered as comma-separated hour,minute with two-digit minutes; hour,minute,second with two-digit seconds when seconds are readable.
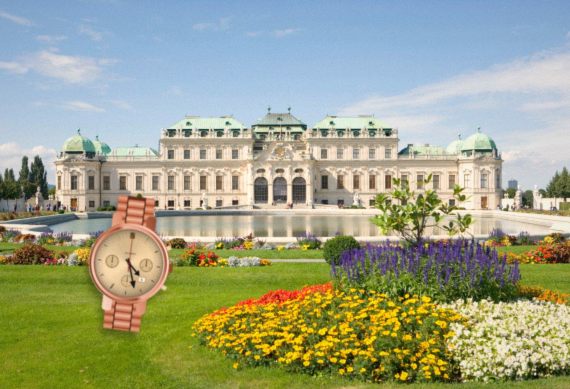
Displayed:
4,27
